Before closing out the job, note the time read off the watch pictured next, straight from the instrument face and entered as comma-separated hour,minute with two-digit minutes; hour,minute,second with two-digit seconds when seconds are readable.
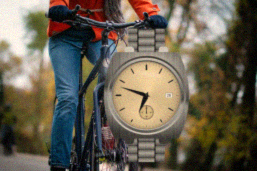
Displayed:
6,48
